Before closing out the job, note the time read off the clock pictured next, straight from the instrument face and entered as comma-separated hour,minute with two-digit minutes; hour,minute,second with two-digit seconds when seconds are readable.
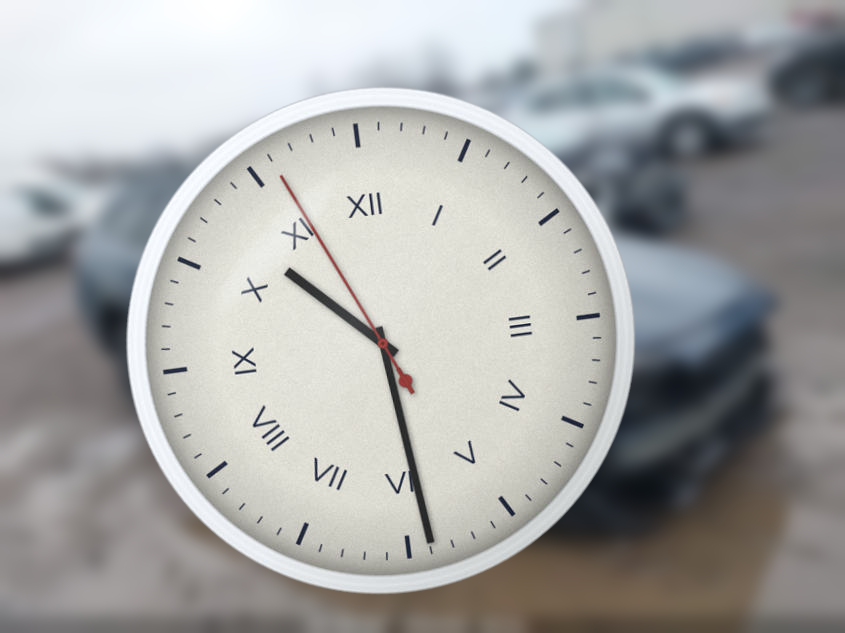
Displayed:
10,28,56
